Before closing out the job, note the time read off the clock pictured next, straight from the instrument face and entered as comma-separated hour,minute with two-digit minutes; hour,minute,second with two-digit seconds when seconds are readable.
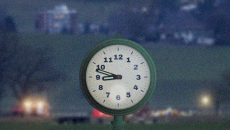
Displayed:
8,48
